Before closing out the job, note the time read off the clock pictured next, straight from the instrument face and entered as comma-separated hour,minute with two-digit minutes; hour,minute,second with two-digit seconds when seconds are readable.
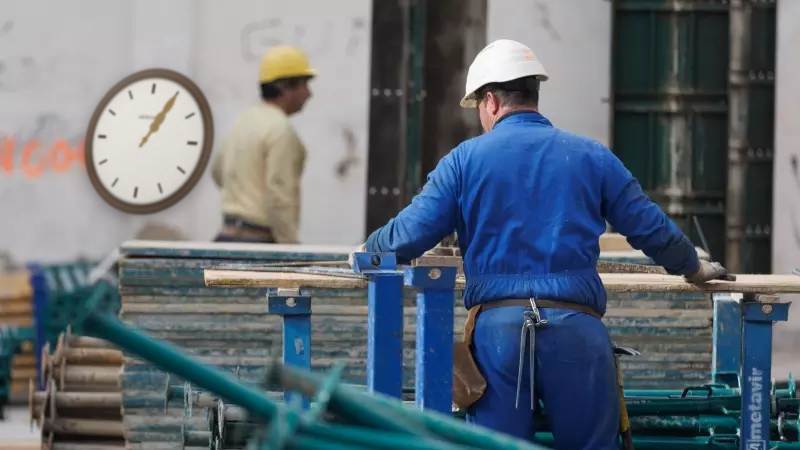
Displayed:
1,05
